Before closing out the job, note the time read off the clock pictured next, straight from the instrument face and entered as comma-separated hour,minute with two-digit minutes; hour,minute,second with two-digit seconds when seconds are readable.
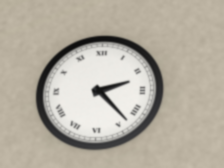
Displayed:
2,23
